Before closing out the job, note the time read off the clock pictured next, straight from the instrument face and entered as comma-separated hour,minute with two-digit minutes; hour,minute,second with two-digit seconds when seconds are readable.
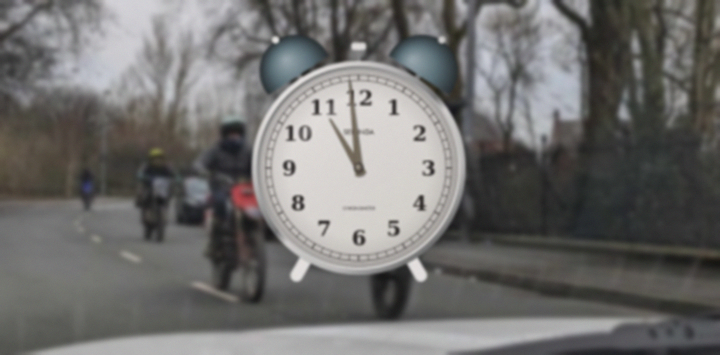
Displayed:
10,59
